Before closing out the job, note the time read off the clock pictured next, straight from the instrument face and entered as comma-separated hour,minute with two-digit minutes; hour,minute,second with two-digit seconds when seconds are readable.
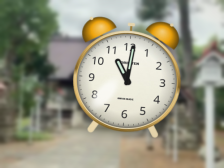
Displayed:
11,01
